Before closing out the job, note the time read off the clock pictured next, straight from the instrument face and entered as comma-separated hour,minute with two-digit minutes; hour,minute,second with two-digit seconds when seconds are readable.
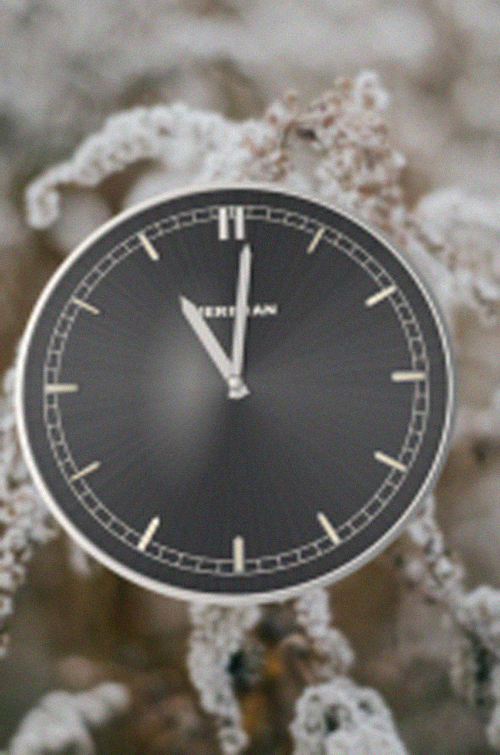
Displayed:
11,01
